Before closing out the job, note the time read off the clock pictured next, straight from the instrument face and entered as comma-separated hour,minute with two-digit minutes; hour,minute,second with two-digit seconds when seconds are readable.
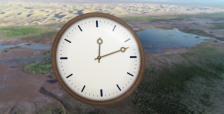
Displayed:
12,12
